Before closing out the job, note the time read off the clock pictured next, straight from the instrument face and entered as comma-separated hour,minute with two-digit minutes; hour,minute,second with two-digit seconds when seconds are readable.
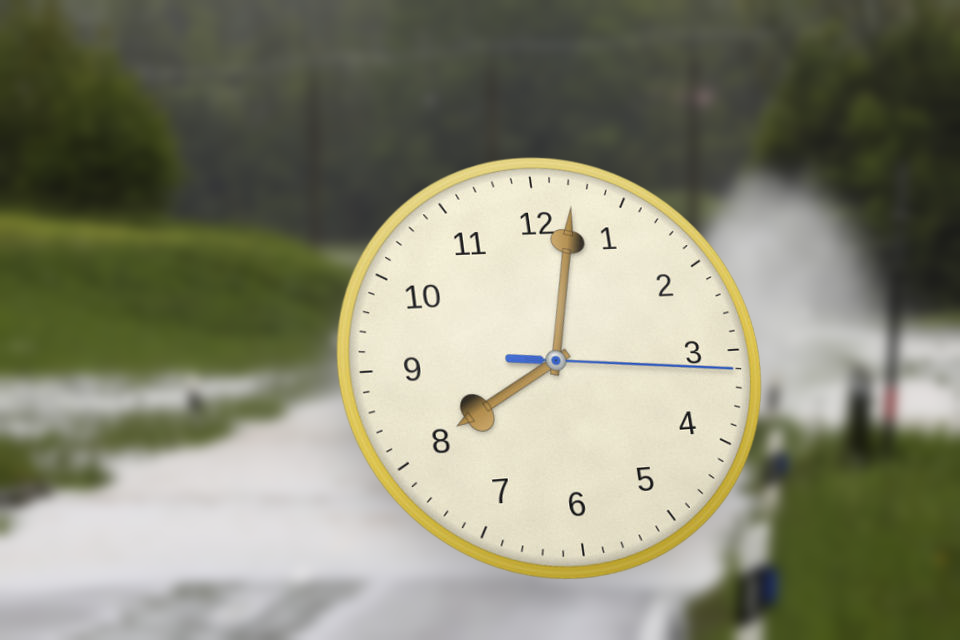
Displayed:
8,02,16
